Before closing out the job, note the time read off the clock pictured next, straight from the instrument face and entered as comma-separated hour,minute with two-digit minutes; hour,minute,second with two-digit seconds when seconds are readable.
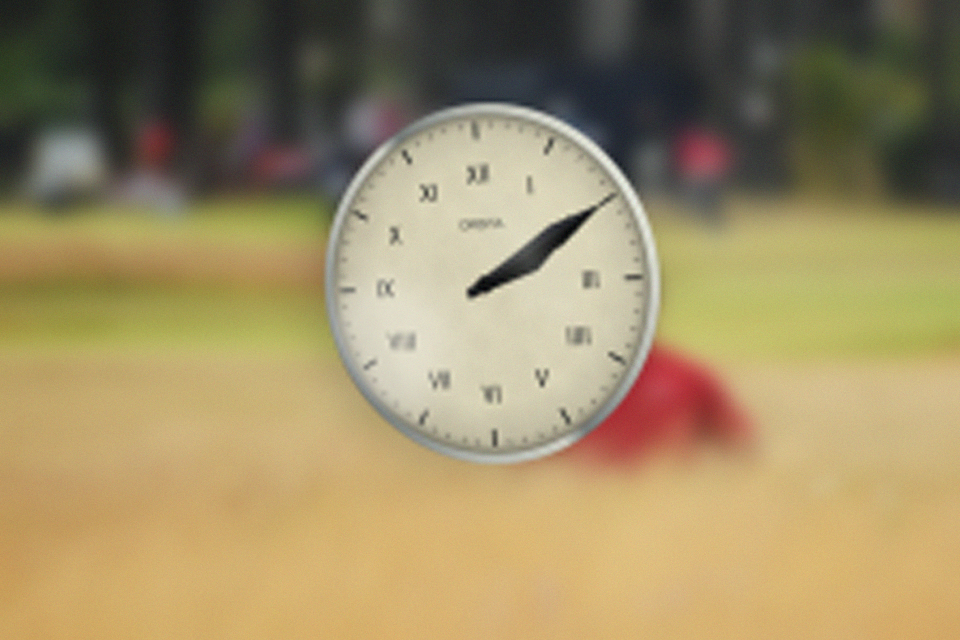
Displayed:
2,10
